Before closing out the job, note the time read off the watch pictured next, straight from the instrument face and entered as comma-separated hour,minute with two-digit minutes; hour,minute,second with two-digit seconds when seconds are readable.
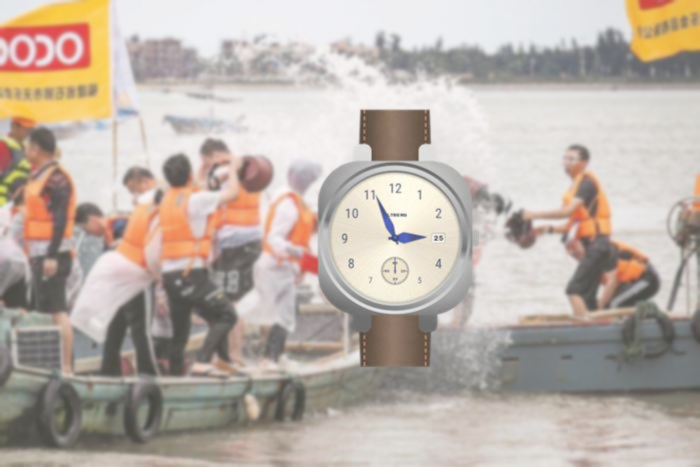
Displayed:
2,56
